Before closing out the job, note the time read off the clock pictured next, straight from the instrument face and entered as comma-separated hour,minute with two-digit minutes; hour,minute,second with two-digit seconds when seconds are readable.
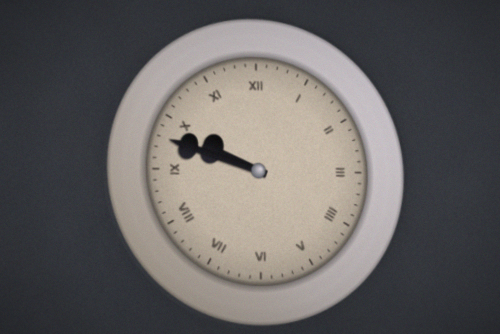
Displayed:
9,48
